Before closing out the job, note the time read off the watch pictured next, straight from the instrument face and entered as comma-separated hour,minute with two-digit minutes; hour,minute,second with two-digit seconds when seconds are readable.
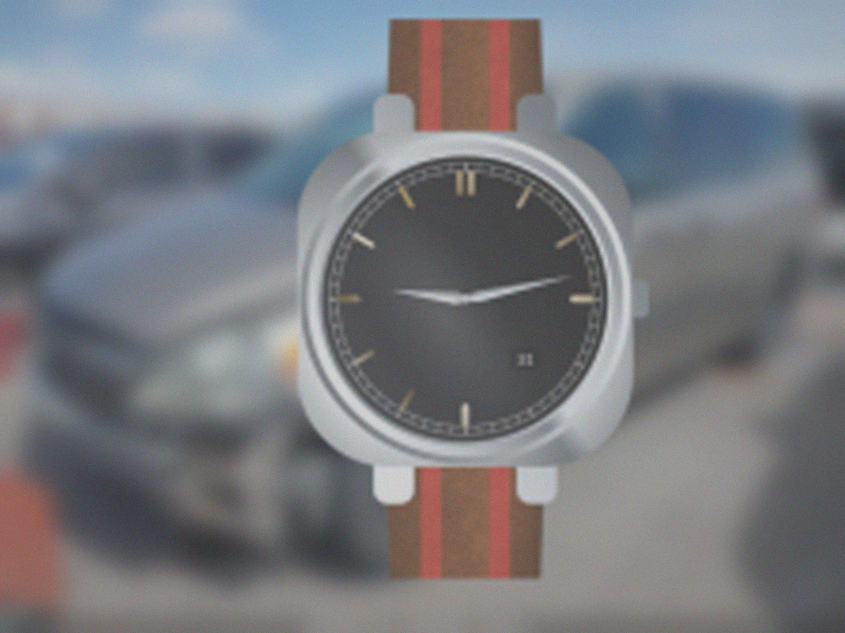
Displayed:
9,13
